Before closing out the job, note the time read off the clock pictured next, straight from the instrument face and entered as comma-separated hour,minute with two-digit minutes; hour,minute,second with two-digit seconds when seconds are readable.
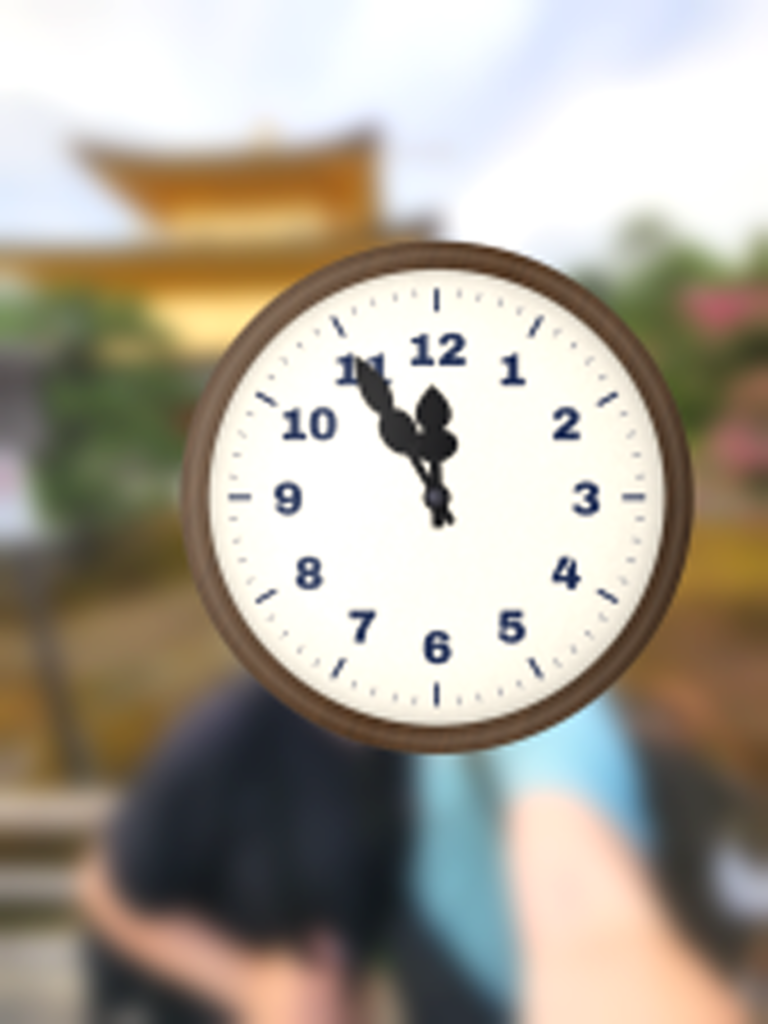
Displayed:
11,55
